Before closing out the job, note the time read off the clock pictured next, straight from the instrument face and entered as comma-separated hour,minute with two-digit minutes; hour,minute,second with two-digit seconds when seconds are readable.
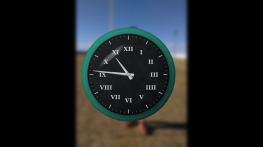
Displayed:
10,46
